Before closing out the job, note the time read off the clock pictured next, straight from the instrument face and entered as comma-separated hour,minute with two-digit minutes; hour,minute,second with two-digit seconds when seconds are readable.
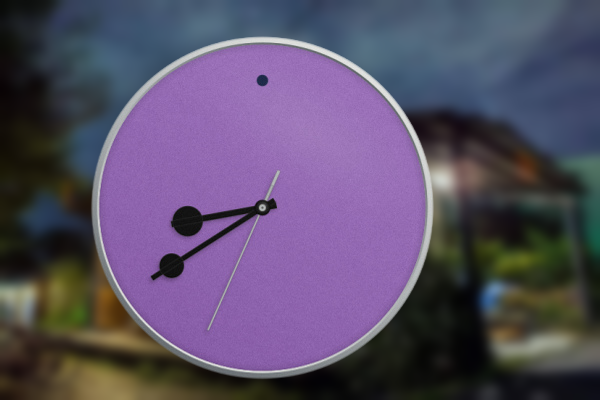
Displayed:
8,39,34
